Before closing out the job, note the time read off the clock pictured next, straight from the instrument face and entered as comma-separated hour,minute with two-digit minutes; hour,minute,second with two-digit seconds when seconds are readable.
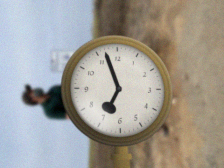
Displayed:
6,57
